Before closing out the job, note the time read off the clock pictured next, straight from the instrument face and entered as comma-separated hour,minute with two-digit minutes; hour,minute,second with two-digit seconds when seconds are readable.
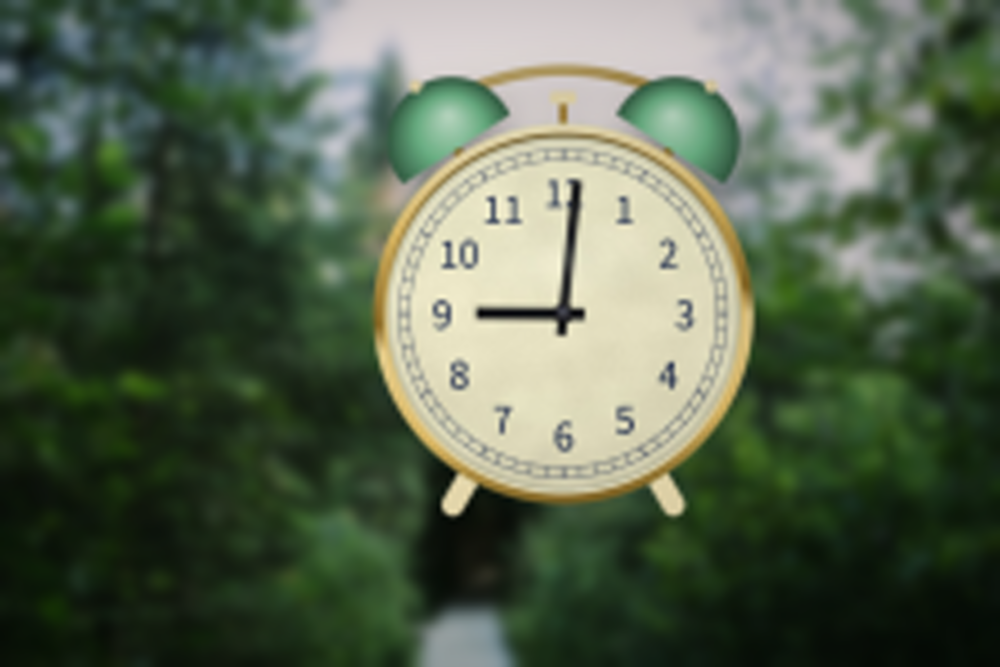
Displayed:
9,01
